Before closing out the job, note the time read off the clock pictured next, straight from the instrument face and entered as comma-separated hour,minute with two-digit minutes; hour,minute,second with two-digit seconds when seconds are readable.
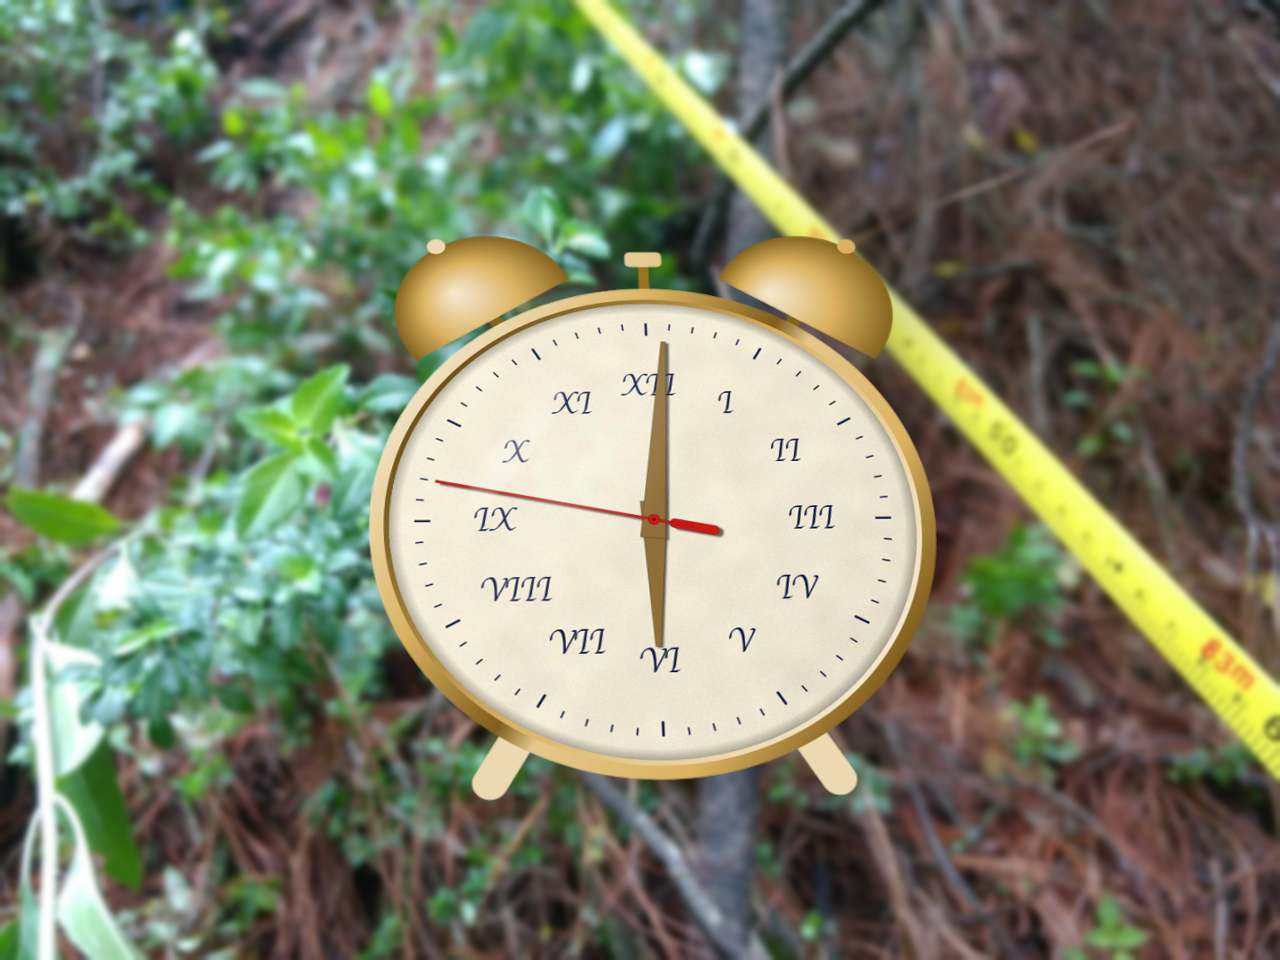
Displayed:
6,00,47
